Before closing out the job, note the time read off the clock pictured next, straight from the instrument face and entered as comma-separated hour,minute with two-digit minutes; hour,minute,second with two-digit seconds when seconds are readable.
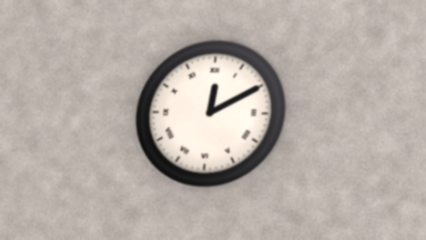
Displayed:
12,10
